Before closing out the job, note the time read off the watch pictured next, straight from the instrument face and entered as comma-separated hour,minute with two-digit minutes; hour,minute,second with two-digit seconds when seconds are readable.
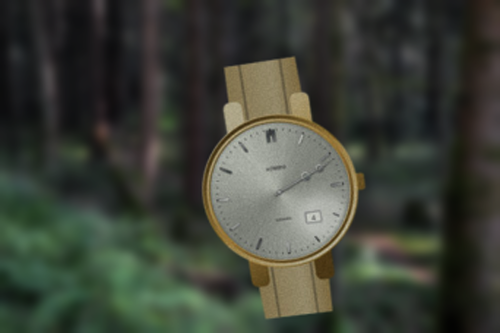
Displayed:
2,11
